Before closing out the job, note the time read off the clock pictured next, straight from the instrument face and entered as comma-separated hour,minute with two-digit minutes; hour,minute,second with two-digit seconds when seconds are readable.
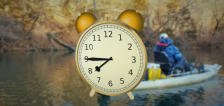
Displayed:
7,45
